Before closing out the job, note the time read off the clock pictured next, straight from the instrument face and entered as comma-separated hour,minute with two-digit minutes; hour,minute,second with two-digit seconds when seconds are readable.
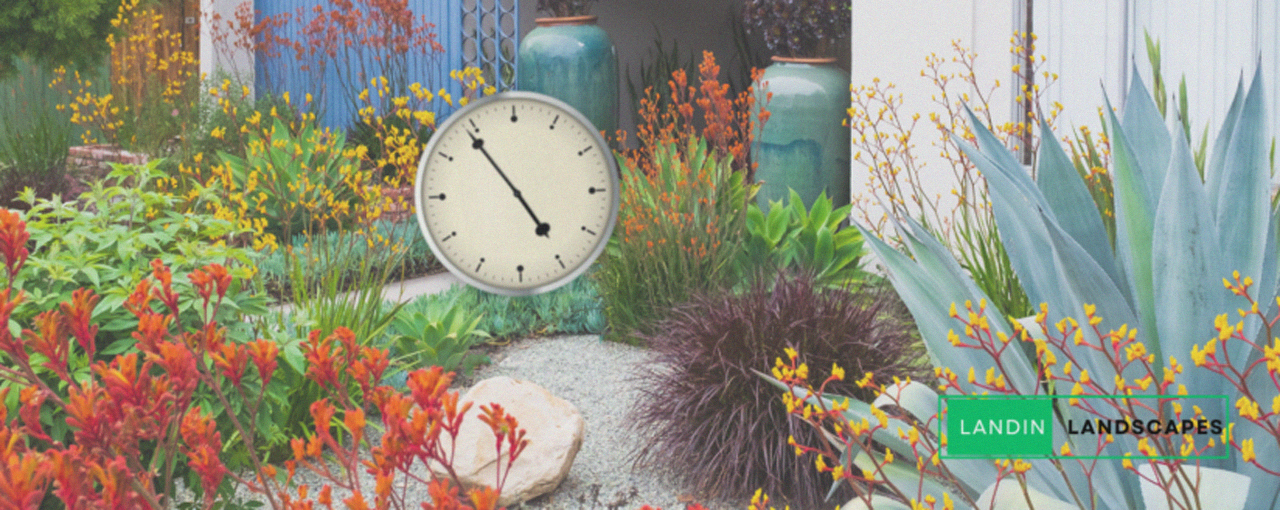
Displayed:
4,54
